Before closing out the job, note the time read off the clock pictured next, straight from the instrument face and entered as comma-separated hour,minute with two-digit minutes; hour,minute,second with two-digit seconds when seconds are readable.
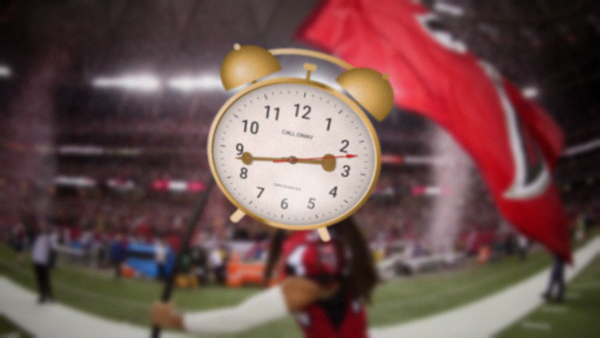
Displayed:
2,43,12
